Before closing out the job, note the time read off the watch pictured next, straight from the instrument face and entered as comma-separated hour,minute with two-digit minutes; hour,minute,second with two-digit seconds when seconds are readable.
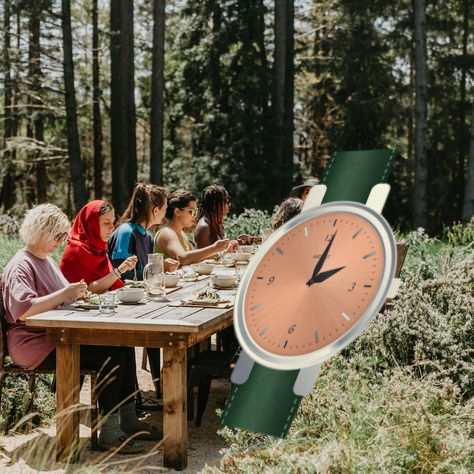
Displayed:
2,01
